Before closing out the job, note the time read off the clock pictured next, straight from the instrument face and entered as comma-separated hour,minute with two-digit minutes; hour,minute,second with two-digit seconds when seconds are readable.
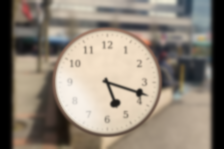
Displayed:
5,18
